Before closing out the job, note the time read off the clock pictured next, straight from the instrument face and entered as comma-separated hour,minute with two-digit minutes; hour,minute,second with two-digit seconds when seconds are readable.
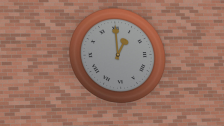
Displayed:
1,00
